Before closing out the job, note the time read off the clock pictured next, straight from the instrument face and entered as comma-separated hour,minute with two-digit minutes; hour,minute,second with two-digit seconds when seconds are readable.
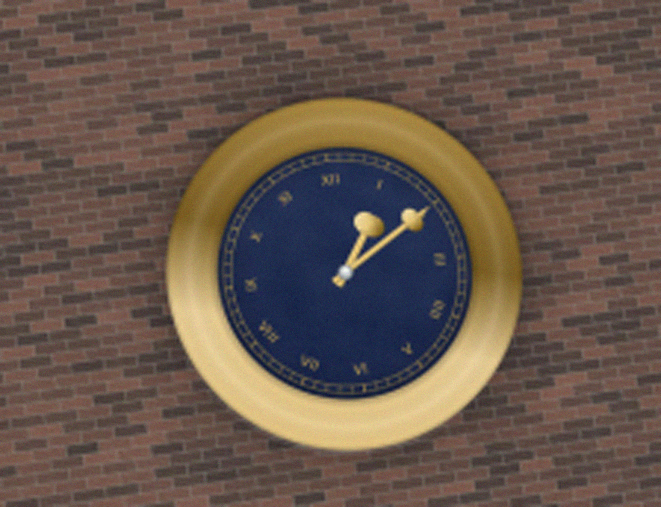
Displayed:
1,10
